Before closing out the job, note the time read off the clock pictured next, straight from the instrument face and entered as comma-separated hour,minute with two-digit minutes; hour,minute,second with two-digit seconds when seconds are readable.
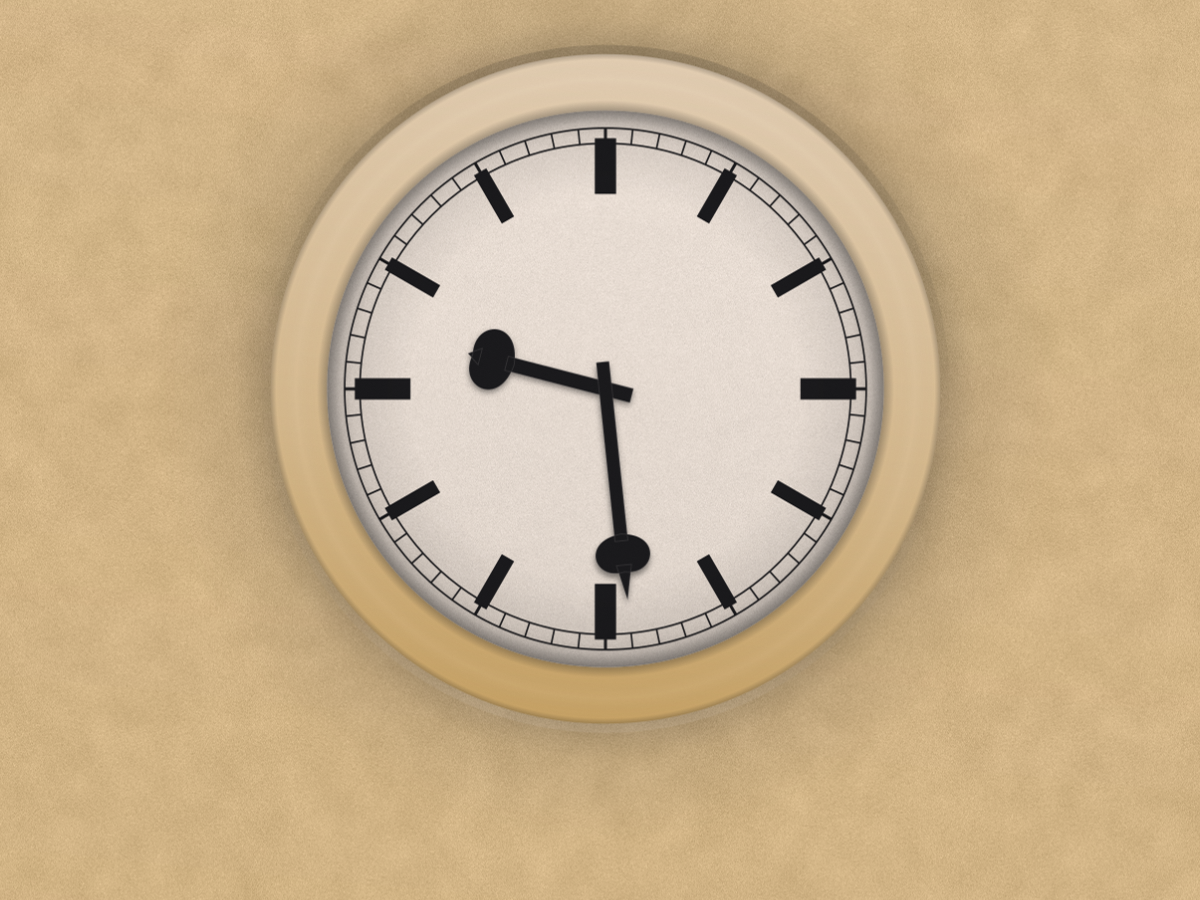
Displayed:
9,29
